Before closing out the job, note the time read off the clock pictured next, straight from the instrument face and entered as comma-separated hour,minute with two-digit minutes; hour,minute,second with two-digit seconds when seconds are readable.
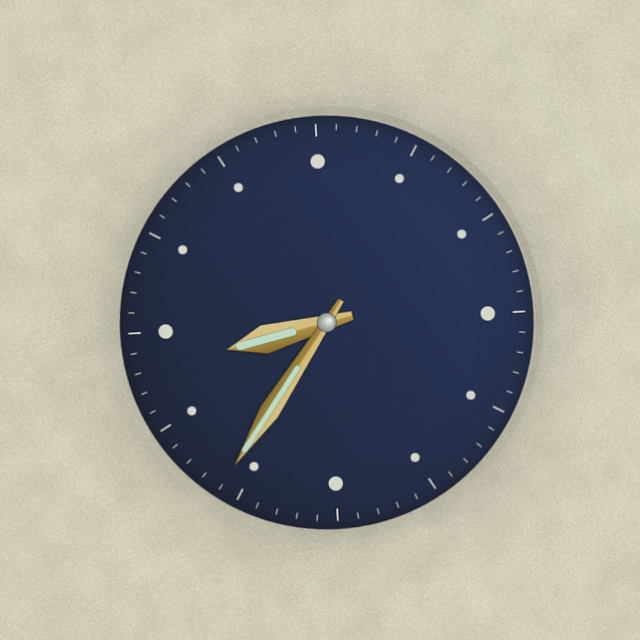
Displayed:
8,36
